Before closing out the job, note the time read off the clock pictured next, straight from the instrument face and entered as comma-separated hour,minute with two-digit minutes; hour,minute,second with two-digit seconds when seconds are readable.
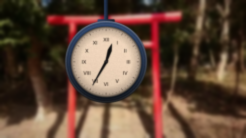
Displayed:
12,35
